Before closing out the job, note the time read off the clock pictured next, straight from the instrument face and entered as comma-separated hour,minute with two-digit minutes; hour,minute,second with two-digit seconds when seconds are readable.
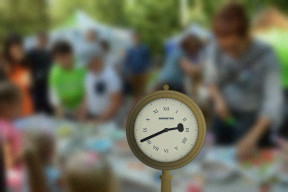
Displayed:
2,41
